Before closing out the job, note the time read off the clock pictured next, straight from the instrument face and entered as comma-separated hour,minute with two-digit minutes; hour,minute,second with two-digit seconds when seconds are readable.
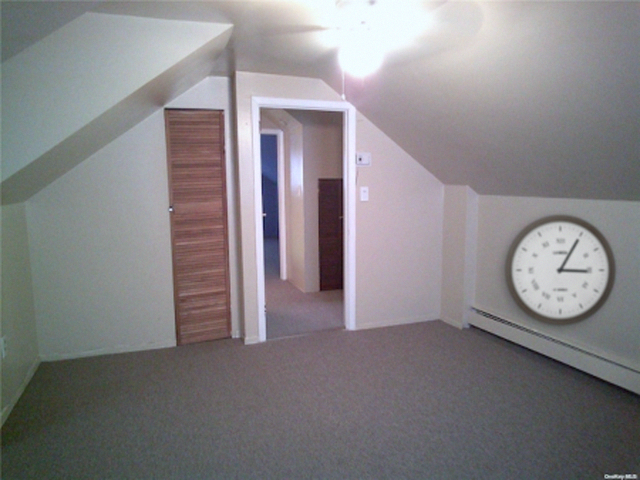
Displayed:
3,05
